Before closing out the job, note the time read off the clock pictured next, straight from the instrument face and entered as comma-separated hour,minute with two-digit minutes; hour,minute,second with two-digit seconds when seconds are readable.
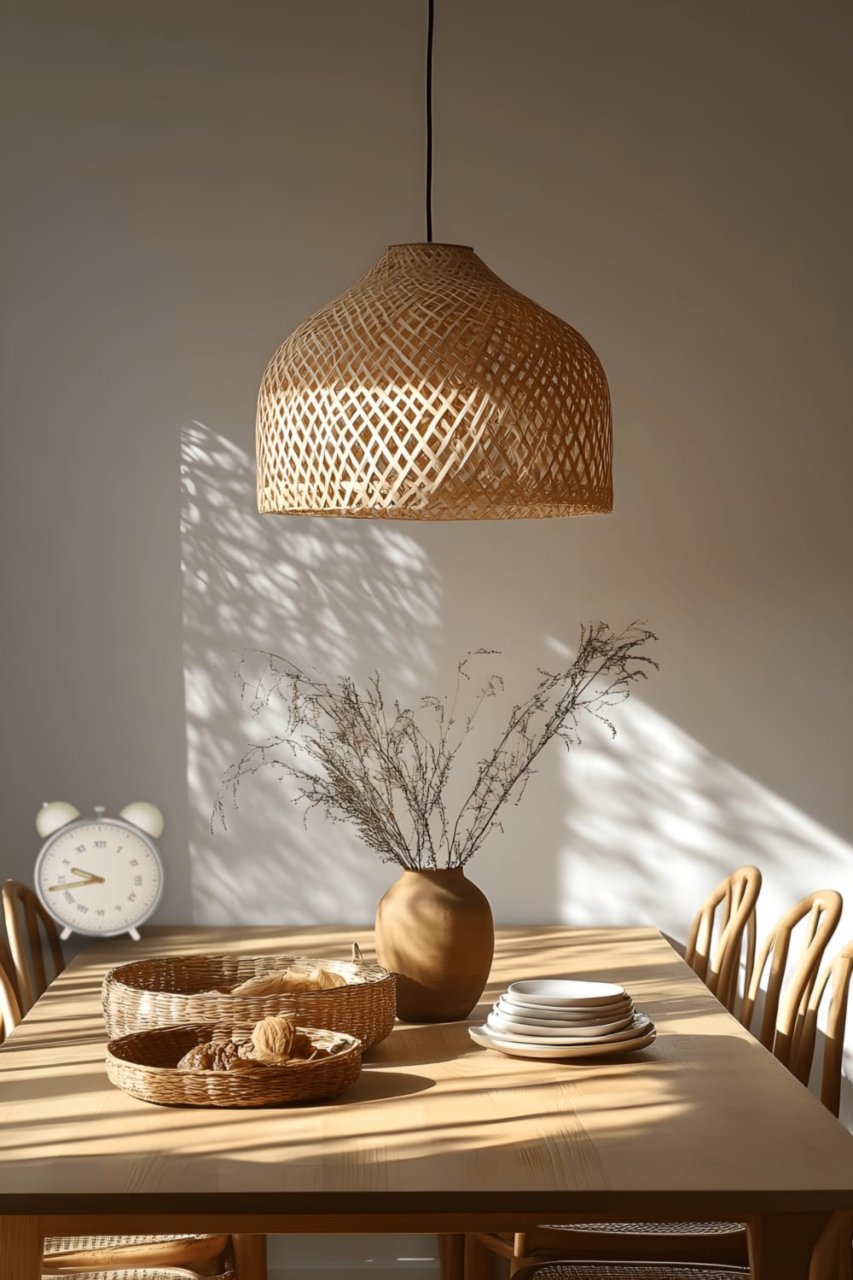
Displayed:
9,43
